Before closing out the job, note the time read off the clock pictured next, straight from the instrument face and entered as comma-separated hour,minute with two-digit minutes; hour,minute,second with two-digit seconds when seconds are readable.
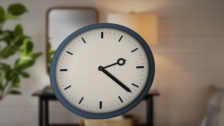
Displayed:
2,22
